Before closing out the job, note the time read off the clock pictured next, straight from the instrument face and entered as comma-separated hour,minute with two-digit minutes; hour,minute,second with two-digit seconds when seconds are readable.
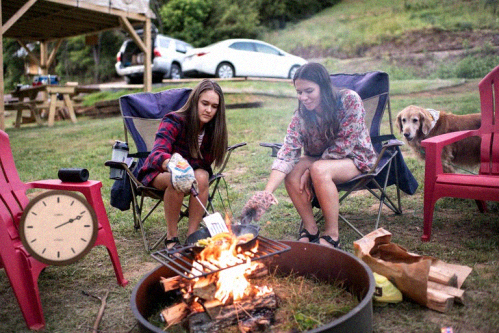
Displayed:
2,11
